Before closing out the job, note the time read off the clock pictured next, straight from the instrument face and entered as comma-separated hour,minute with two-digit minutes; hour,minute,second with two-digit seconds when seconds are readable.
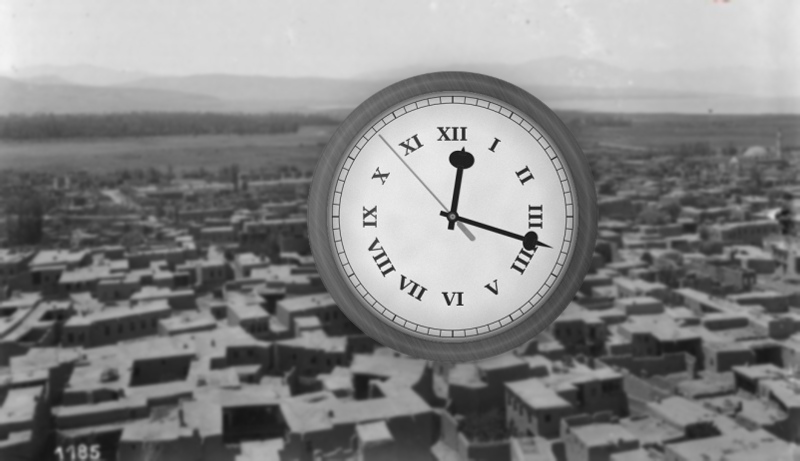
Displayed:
12,17,53
